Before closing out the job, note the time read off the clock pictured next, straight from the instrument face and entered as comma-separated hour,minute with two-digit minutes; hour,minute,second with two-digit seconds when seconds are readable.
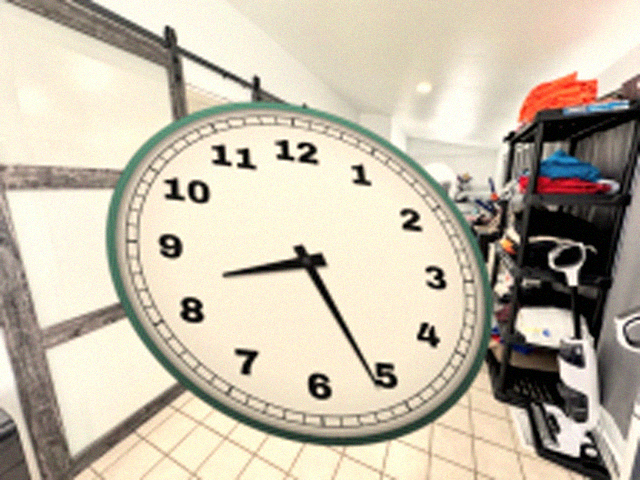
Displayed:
8,26
